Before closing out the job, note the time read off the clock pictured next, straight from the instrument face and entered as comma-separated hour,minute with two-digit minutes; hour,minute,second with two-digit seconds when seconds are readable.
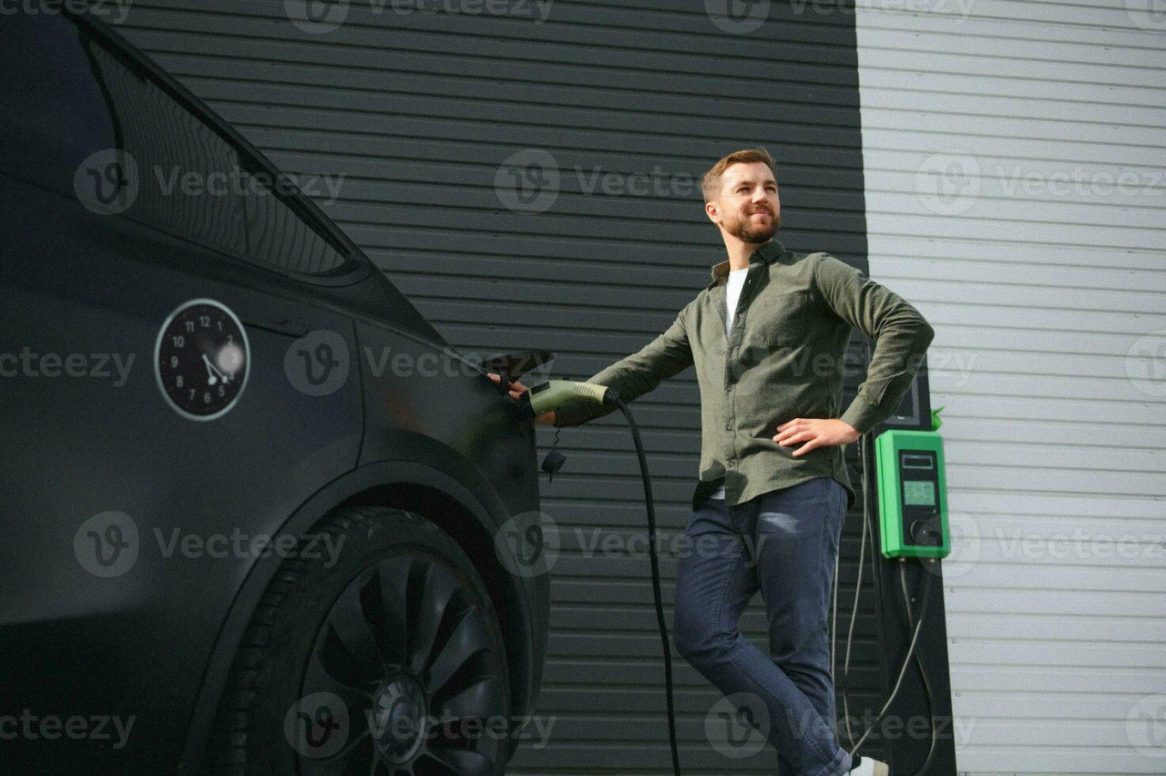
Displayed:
5,22
